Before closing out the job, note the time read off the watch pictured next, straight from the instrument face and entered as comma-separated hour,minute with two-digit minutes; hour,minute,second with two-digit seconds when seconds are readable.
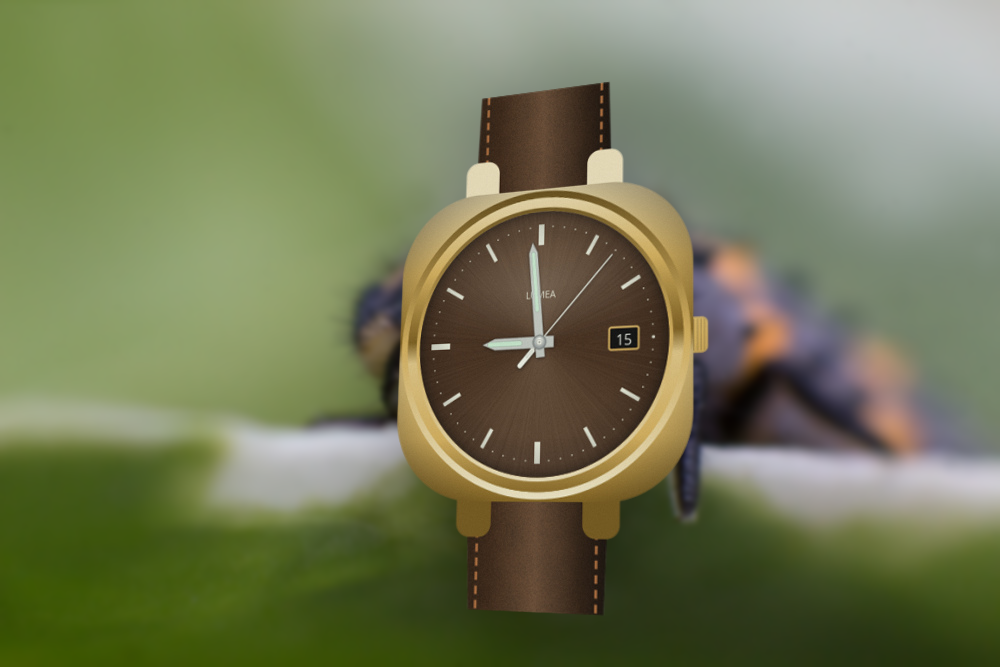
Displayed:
8,59,07
